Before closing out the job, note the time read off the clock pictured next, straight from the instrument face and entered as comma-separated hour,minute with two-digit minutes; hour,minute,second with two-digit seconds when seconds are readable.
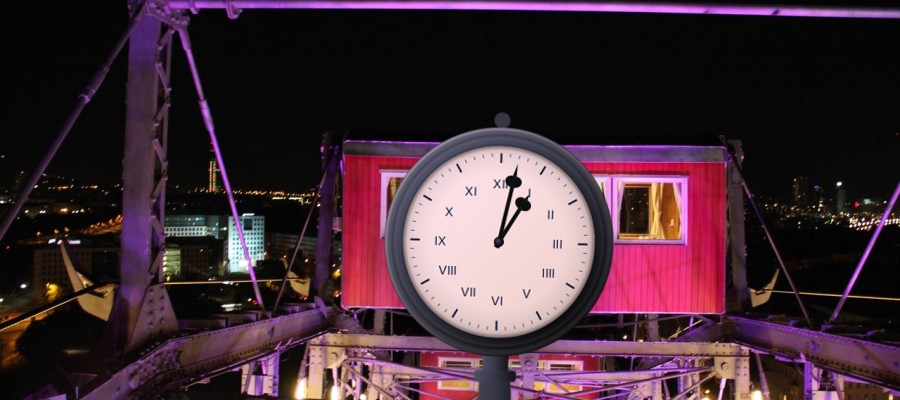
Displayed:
1,02
